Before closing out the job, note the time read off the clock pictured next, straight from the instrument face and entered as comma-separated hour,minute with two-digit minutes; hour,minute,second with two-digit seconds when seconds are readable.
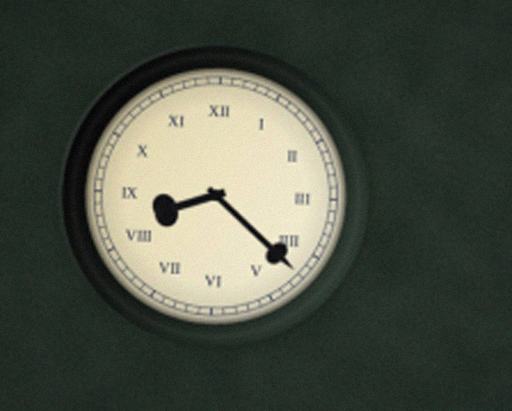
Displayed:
8,22
